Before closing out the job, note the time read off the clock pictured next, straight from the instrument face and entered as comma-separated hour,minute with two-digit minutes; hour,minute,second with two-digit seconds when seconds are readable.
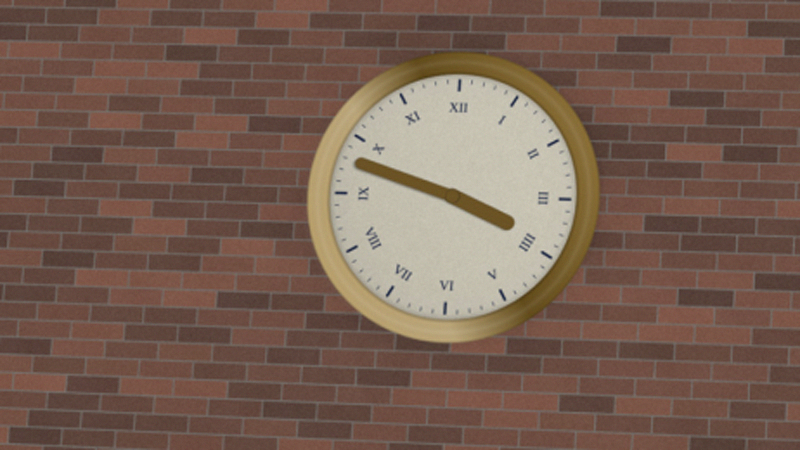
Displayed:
3,48
